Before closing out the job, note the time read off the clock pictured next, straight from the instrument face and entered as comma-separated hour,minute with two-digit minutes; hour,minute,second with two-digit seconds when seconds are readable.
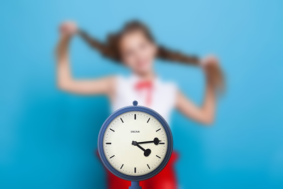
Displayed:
4,14
